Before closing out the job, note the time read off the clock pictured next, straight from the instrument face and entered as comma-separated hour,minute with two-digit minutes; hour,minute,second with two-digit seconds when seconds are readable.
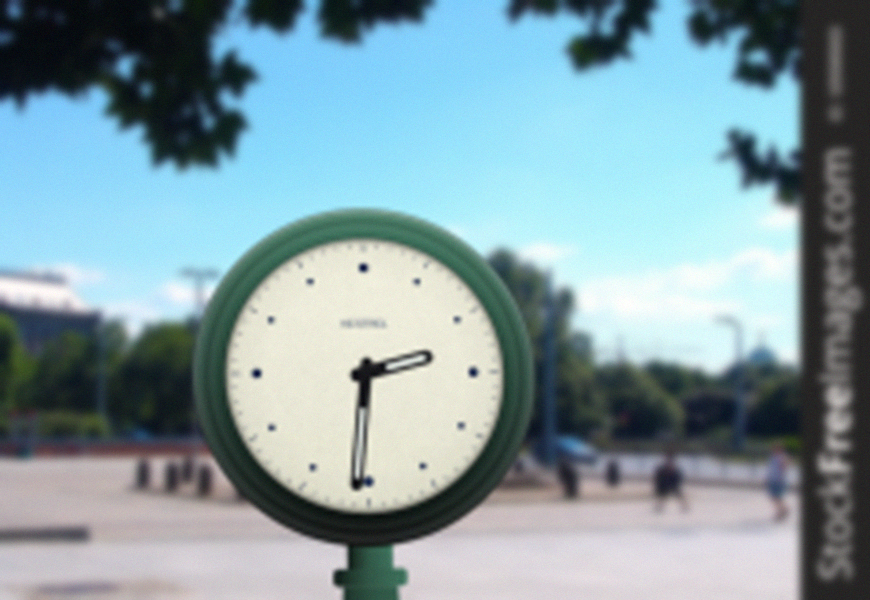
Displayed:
2,31
